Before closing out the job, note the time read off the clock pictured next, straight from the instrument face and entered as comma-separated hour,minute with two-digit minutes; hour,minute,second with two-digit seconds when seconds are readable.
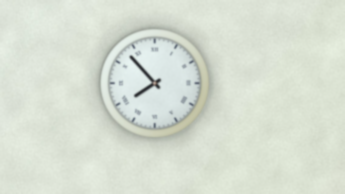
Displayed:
7,53
